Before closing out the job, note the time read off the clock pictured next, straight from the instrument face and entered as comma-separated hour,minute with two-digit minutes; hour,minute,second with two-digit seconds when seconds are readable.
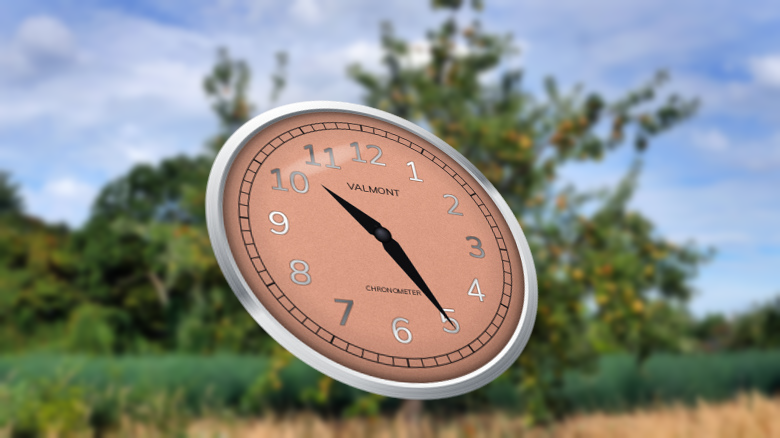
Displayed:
10,25
